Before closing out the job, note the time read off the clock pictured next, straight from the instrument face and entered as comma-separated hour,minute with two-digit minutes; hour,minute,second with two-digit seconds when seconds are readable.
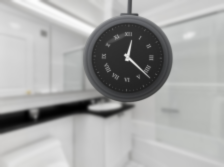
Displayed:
12,22
